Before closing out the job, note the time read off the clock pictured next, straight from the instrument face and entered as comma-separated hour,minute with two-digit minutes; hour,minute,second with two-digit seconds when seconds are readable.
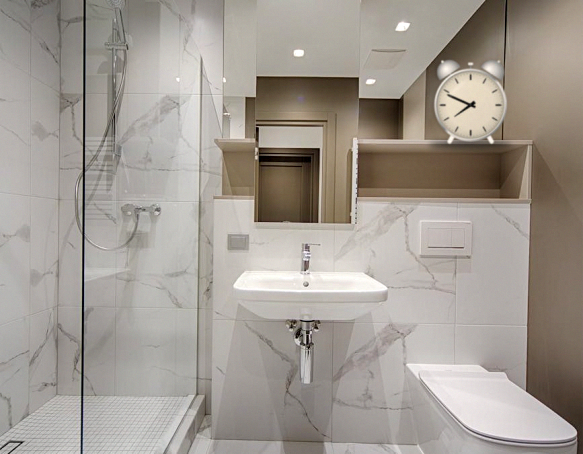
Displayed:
7,49
